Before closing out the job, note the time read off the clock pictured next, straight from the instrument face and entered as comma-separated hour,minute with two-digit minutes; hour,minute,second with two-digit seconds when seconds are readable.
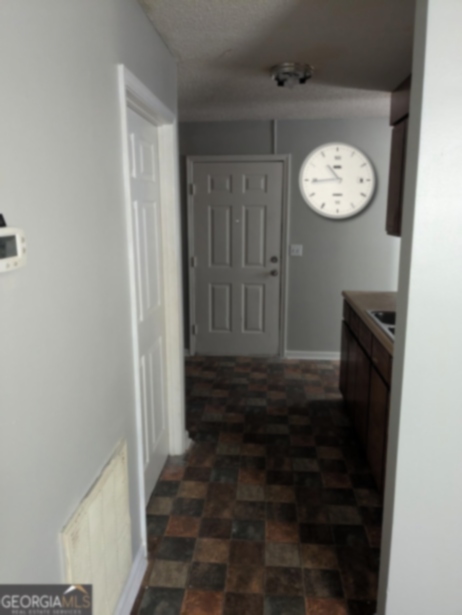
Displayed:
10,44
